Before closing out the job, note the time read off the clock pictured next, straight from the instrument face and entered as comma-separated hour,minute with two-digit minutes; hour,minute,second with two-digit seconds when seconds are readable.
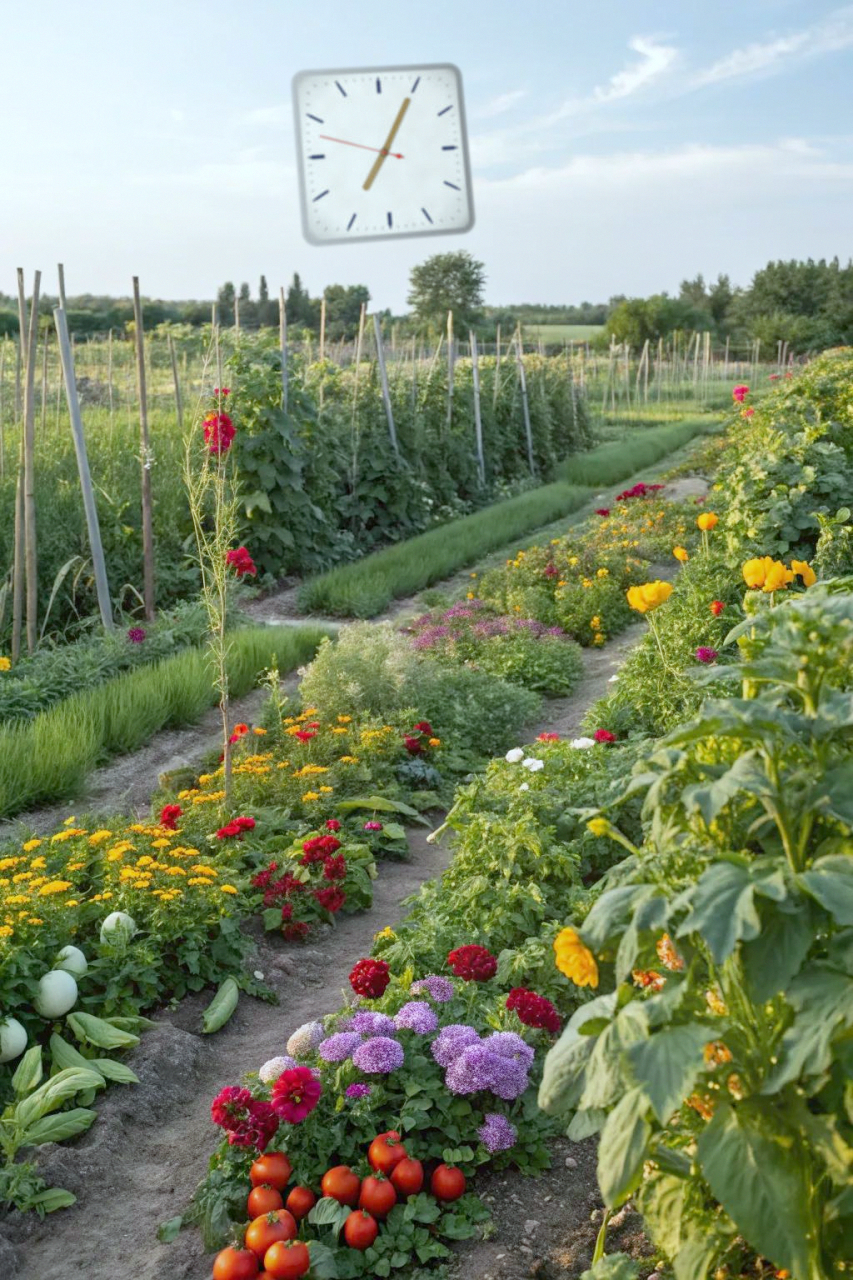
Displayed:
7,04,48
